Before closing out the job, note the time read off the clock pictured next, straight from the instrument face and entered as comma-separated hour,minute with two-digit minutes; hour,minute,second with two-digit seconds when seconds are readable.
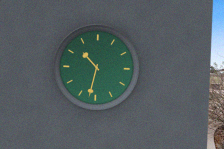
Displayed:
10,32
